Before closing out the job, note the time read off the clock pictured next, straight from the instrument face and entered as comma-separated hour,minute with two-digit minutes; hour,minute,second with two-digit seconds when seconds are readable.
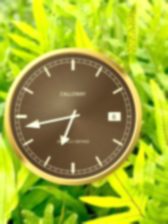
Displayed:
6,43
